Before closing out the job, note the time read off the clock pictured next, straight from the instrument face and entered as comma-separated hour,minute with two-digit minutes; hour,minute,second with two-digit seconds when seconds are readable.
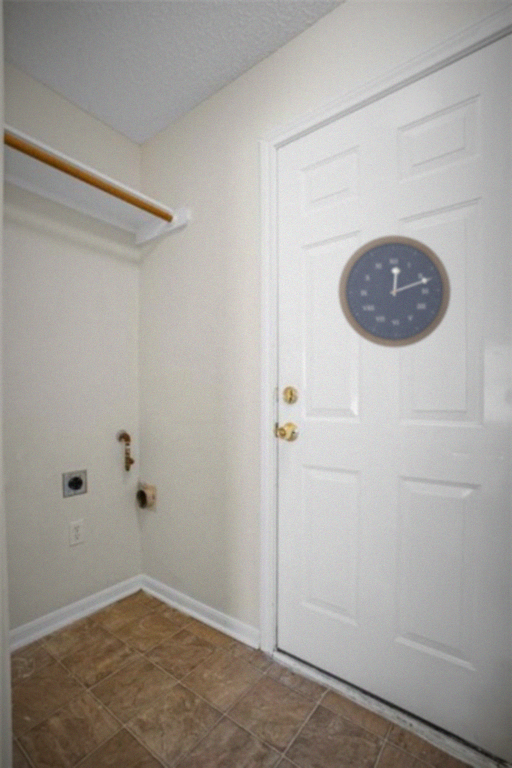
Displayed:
12,12
